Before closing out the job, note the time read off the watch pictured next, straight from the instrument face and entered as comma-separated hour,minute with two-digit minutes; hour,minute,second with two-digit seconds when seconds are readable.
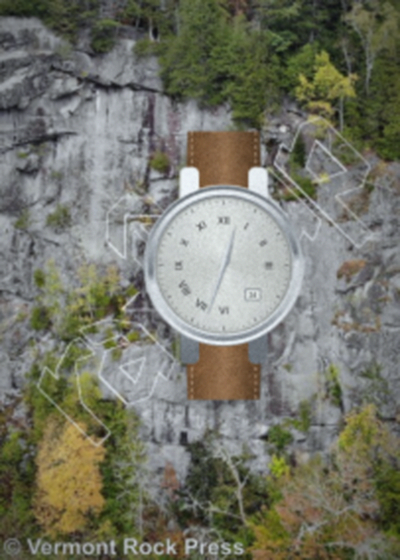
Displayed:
12,33
